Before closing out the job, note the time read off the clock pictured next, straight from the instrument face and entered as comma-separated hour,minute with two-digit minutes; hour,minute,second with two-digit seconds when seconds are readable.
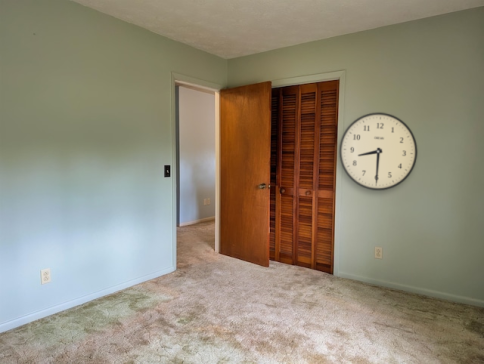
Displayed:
8,30
